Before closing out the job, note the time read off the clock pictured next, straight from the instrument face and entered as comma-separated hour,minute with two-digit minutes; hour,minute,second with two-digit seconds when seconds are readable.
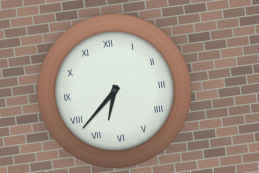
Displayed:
6,38
